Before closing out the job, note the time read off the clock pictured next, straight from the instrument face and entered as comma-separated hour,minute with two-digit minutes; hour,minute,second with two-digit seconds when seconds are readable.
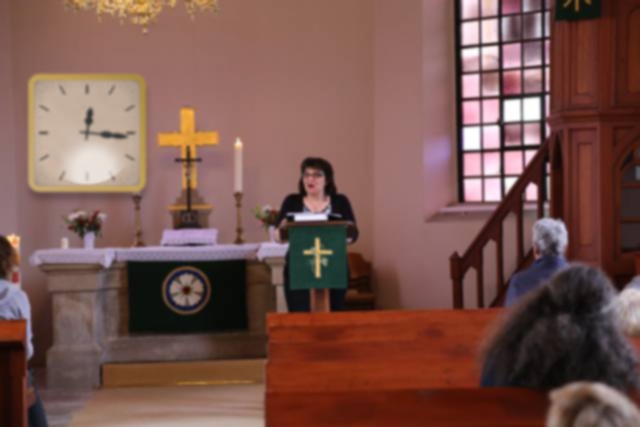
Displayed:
12,16
